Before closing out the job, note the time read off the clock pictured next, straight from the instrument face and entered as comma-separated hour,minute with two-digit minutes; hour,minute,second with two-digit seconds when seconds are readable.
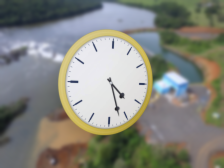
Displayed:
4,27
